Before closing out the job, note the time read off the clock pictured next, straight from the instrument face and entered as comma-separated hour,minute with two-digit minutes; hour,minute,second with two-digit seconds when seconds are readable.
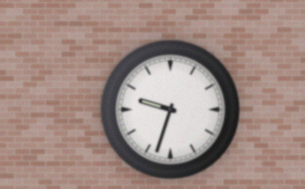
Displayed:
9,33
